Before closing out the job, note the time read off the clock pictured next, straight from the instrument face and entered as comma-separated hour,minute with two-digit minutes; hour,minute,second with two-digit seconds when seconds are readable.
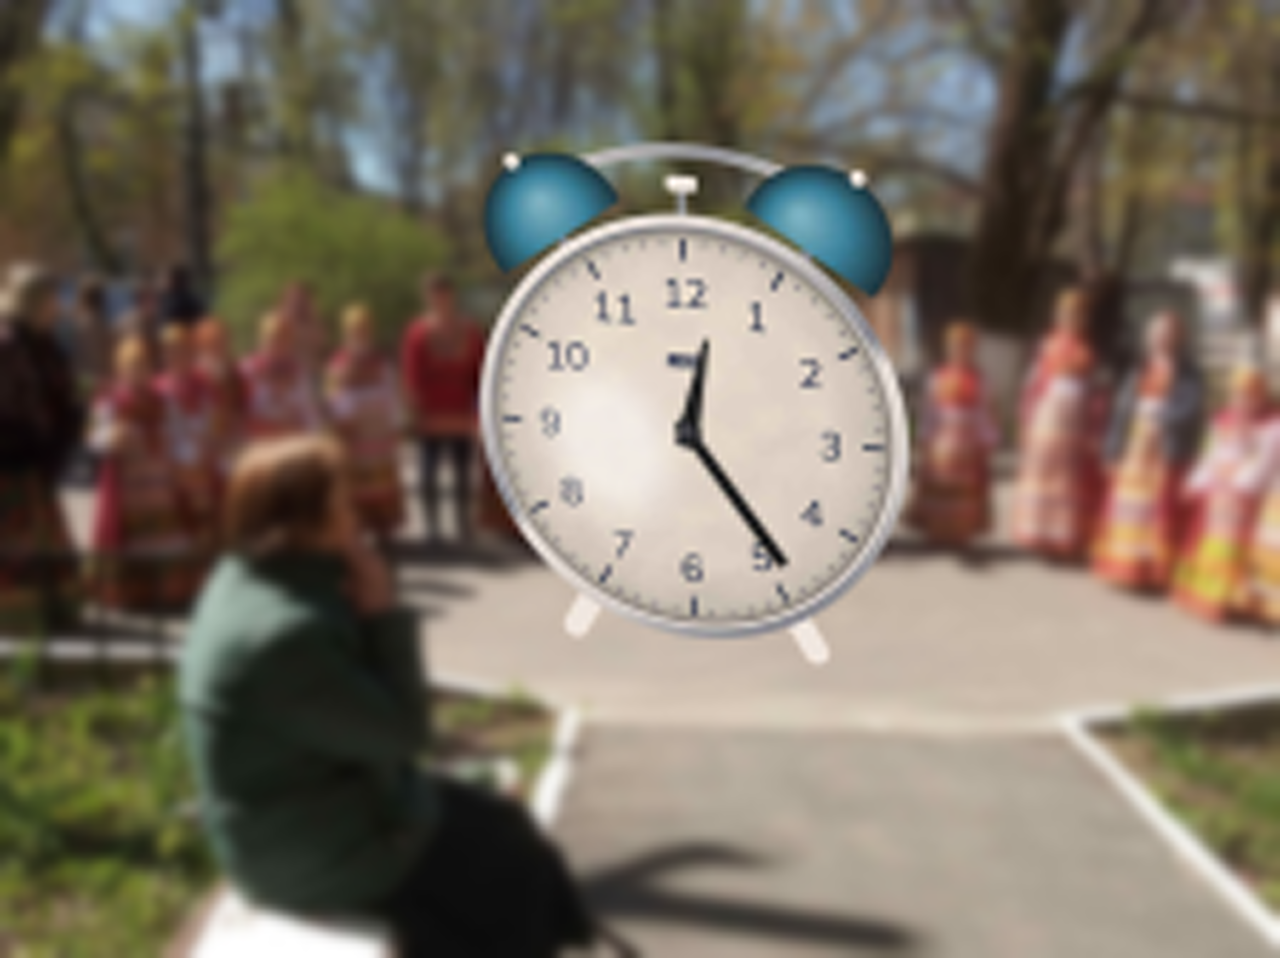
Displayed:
12,24
